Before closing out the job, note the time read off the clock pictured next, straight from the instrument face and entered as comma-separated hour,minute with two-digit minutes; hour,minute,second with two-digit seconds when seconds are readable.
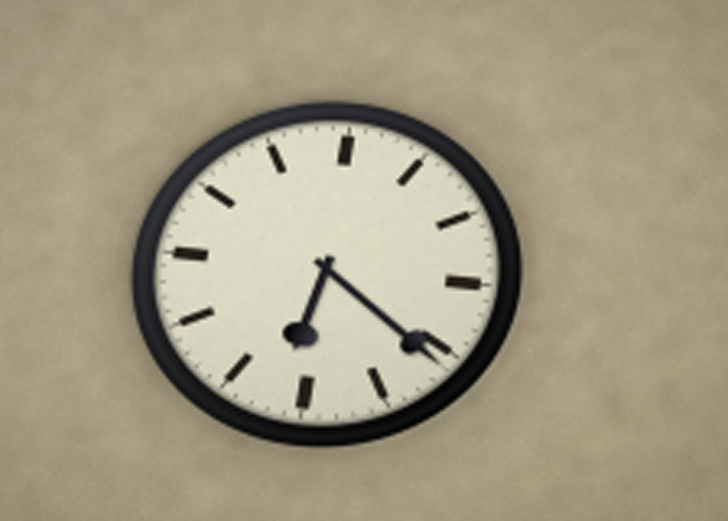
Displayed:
6,21
